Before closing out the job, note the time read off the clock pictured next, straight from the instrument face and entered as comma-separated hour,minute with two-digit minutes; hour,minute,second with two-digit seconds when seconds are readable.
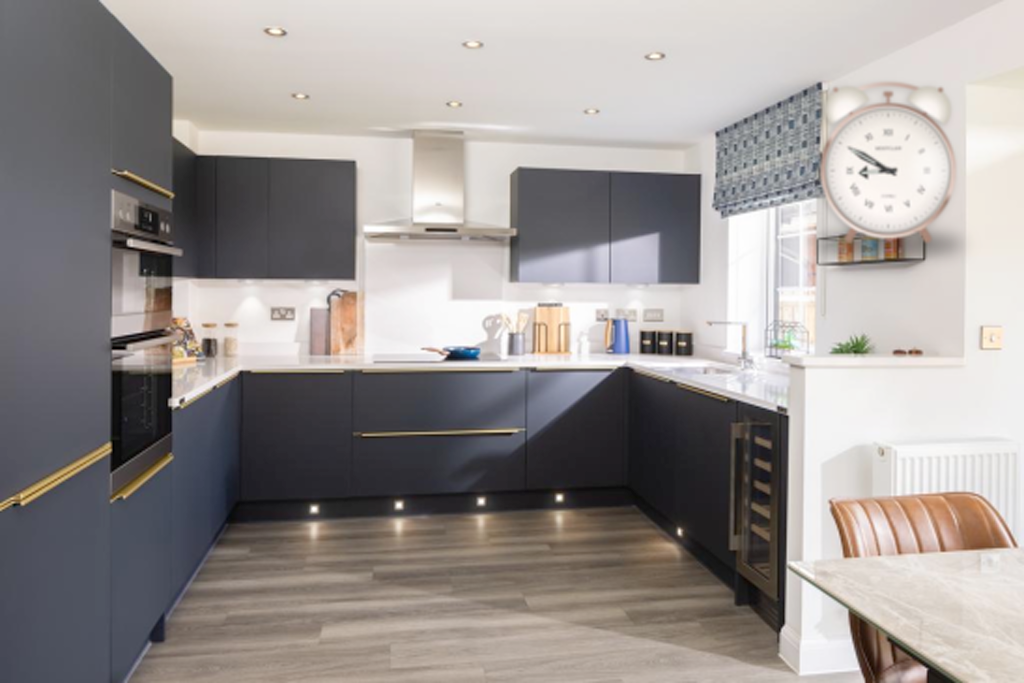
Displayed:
8,50
